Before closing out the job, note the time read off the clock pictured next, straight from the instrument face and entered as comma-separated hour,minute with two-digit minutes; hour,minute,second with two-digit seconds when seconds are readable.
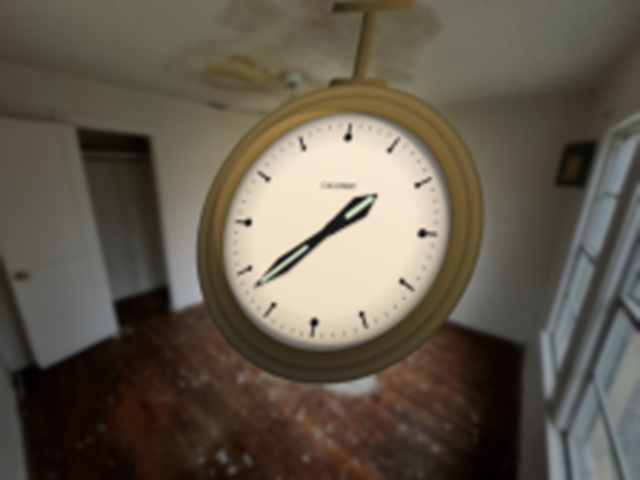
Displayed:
1,38
